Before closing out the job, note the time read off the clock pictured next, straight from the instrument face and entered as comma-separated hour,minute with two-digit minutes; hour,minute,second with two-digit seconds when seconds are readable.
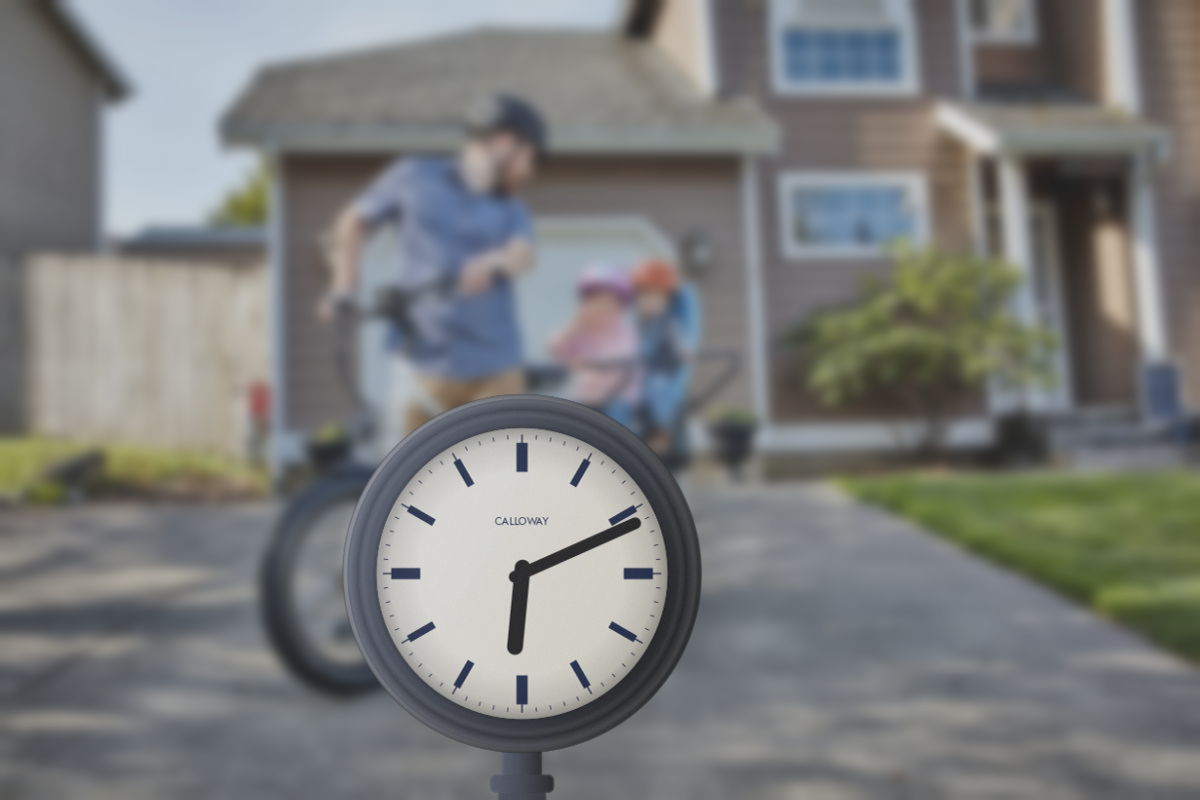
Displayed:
6,11
